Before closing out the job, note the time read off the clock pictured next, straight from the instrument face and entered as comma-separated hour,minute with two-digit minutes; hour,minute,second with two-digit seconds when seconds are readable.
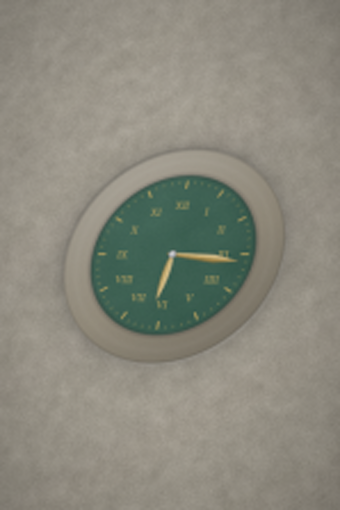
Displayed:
6,16
